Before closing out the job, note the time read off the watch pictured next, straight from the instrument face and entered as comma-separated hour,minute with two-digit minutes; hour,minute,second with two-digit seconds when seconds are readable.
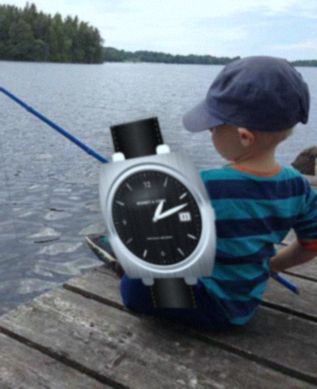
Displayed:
1,12
